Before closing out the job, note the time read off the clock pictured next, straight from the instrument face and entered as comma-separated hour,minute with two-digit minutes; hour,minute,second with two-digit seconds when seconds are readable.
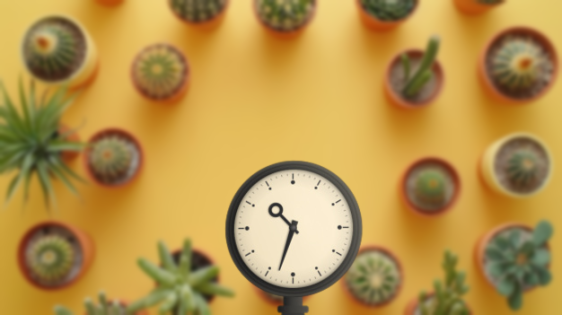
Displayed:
10,33
